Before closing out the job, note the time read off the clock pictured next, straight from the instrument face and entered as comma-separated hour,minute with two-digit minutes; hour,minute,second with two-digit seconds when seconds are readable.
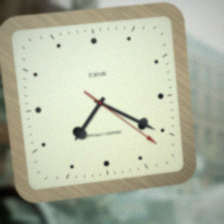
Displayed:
7,20,22
